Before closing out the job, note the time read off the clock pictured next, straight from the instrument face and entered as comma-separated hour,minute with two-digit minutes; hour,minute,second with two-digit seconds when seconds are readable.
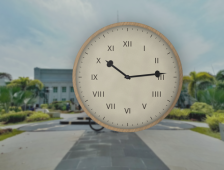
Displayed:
10,14
